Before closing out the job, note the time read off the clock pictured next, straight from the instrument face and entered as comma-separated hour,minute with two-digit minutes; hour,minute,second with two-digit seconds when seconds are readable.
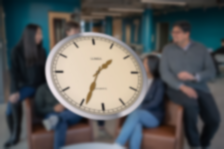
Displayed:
1,34
